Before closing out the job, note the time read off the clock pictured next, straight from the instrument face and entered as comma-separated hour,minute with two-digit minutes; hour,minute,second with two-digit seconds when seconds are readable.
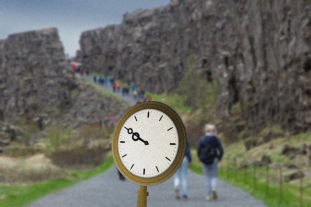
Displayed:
9,50
